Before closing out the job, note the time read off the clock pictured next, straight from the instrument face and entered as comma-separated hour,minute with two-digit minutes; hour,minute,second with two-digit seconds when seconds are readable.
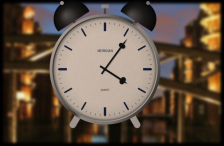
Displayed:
4,06
